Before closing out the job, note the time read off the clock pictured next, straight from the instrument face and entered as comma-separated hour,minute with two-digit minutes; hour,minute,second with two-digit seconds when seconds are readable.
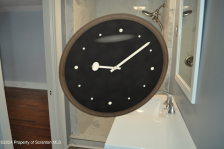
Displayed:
9,08
